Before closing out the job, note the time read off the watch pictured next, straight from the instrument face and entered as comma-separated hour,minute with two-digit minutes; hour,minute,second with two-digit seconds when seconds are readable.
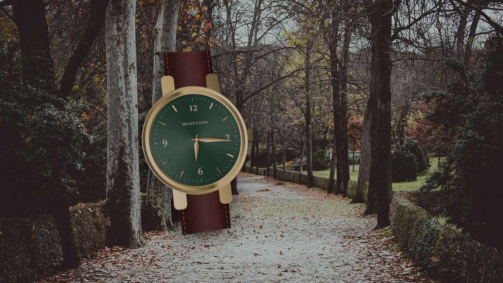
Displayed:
6,16
